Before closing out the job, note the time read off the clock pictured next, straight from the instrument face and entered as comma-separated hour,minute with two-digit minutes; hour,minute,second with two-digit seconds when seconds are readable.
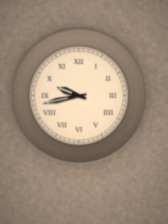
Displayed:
9,43
